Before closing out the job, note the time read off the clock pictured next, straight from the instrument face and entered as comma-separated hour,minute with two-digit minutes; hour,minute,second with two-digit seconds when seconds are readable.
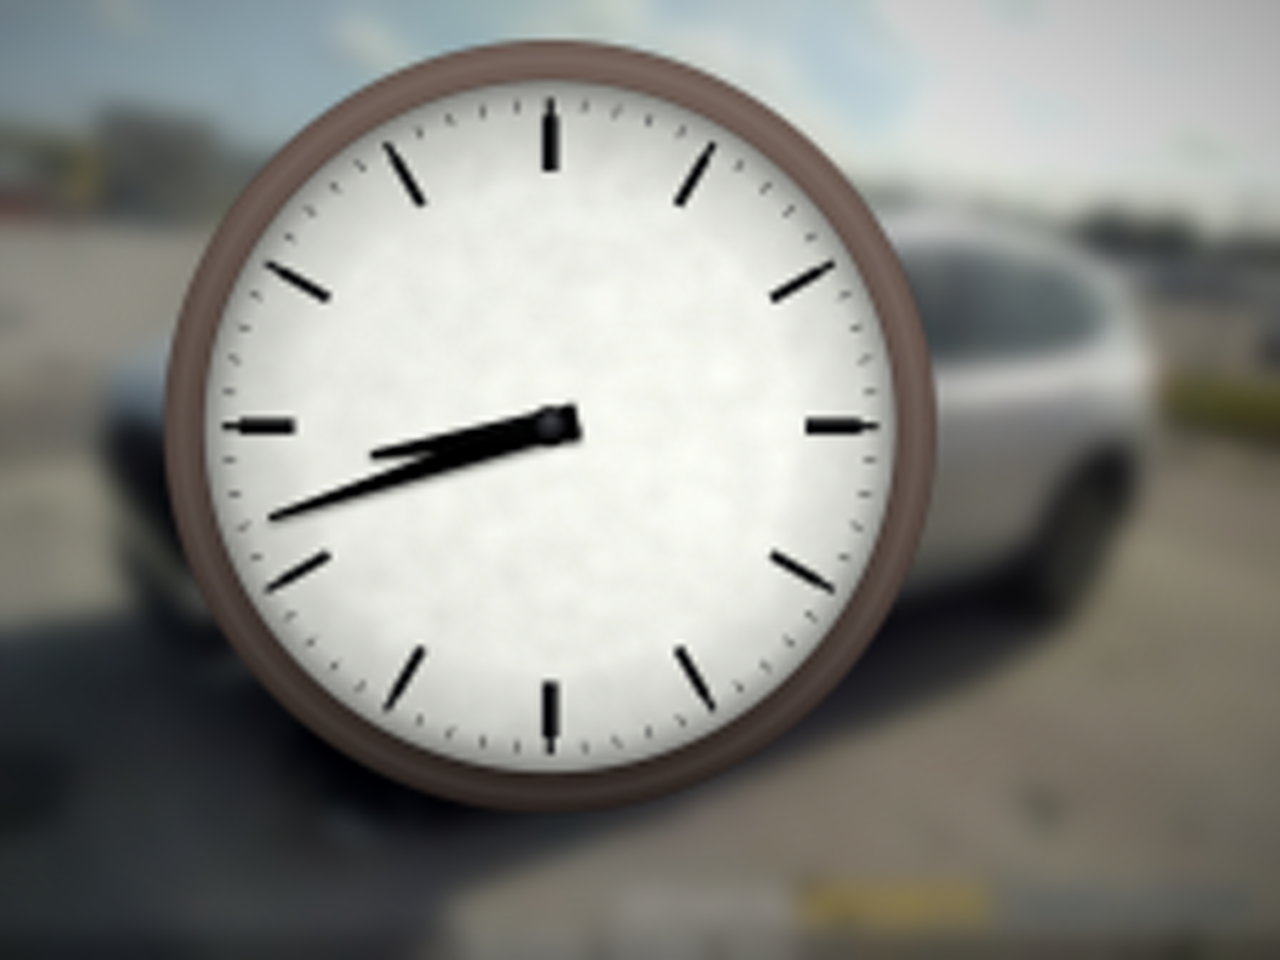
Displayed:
8,42
